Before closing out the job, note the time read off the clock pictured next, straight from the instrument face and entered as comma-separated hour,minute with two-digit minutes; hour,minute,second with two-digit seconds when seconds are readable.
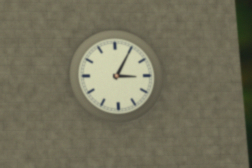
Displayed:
3,05
